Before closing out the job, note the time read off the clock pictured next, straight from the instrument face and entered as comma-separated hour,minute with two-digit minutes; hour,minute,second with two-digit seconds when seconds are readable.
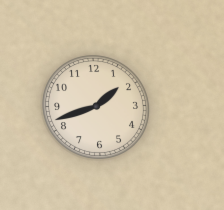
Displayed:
1,42
